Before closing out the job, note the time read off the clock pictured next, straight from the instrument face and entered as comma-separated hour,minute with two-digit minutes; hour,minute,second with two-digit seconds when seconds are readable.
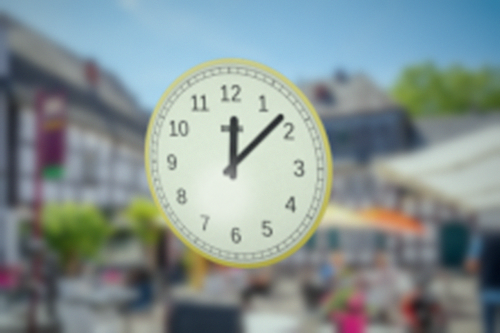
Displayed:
12,08
